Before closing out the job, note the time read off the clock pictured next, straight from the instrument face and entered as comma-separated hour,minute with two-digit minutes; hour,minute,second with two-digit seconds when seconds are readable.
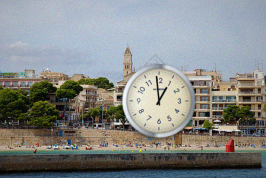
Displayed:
12,59
